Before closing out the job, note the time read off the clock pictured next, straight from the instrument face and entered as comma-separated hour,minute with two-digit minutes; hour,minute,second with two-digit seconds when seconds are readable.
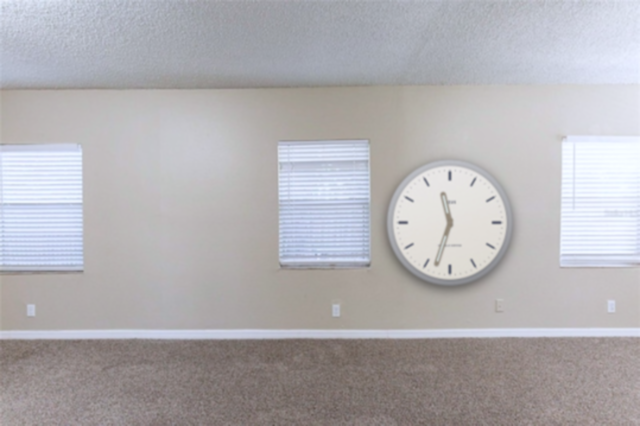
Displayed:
11,33
